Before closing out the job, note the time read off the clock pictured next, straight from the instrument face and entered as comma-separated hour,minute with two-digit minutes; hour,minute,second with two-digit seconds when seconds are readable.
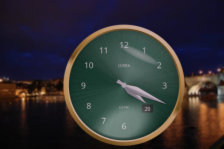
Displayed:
4,19
